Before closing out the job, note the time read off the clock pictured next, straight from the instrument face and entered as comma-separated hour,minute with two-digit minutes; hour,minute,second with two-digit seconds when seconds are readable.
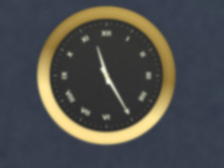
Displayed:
11,25
